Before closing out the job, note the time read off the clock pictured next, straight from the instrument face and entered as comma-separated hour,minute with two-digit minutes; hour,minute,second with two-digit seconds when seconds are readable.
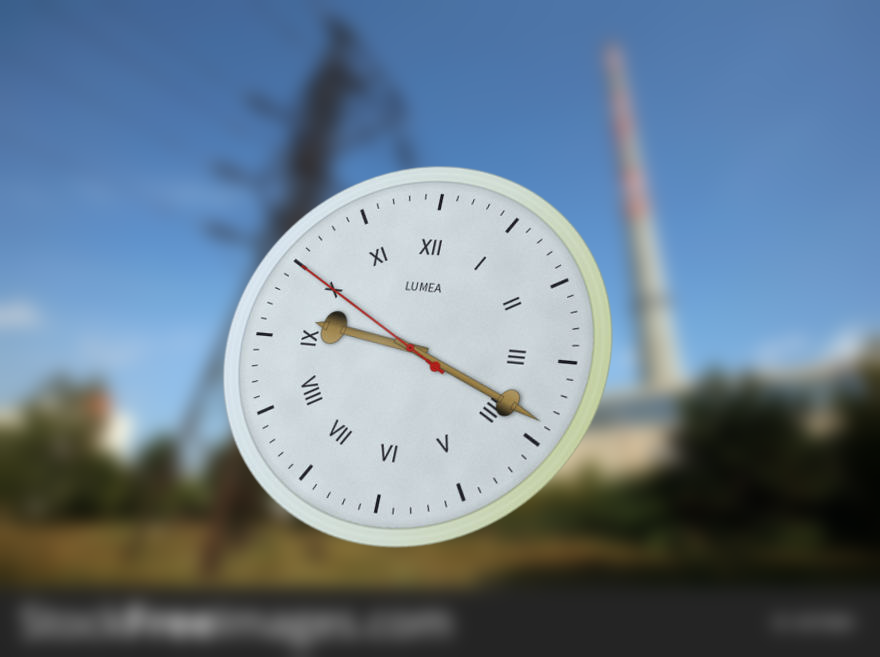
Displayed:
9,18,50
